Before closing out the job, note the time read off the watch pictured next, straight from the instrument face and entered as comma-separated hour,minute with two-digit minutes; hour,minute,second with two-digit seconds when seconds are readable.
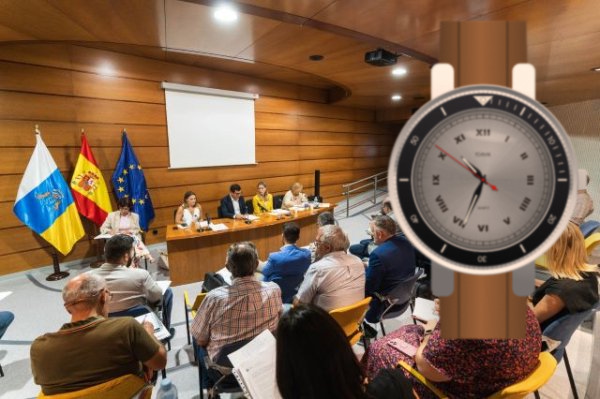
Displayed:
10,33,51
